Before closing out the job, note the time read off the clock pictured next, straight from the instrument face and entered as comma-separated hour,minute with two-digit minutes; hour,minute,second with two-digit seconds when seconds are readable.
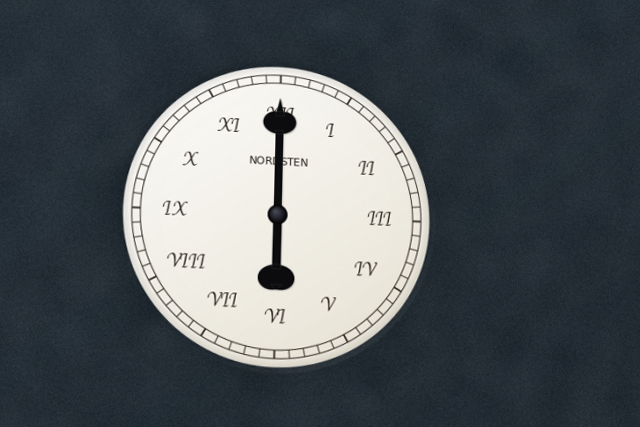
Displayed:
6,00
